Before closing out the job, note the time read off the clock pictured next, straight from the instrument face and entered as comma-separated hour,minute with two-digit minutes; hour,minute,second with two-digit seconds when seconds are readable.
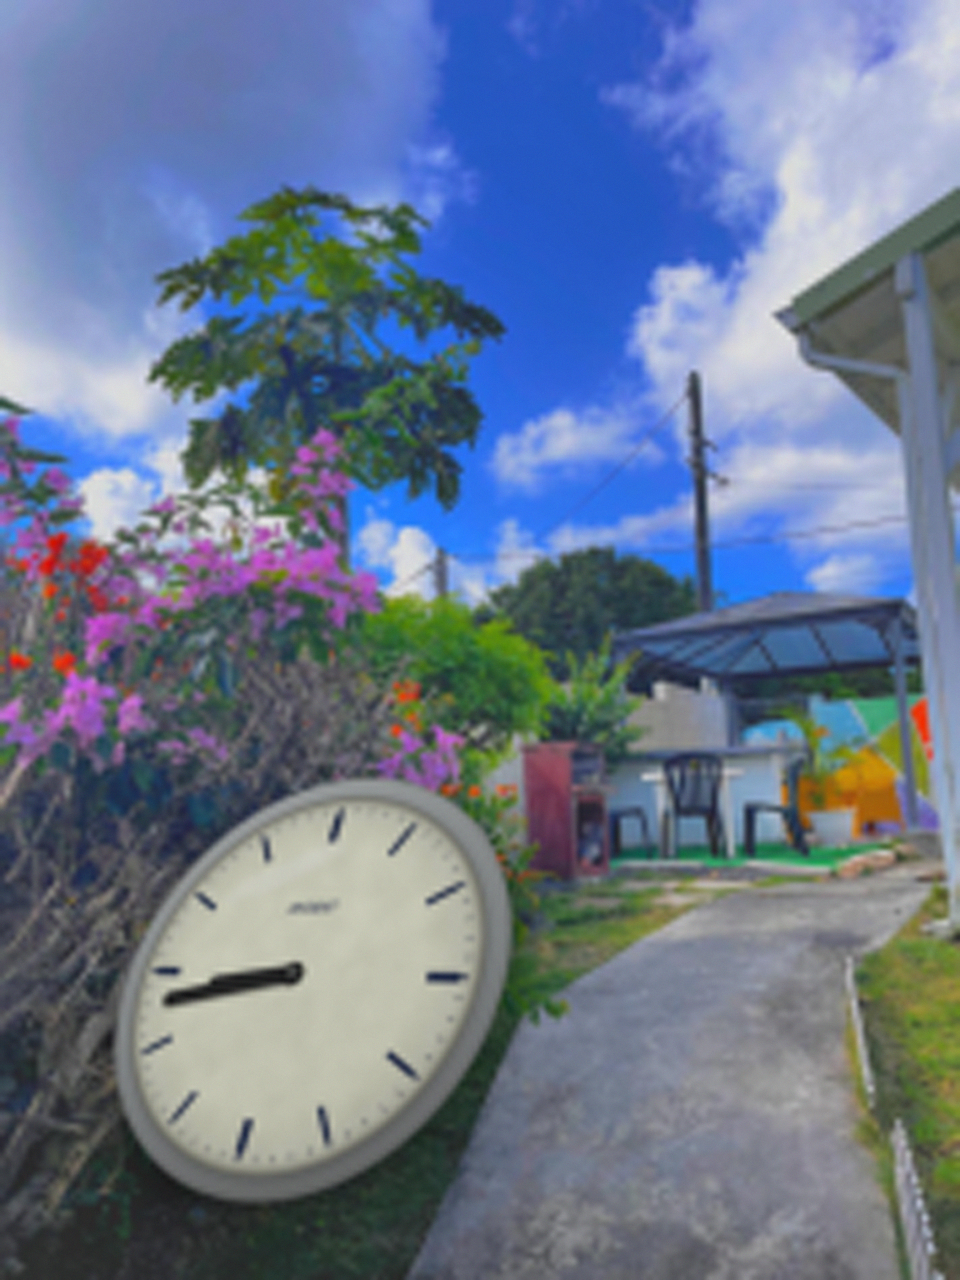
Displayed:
8,43
